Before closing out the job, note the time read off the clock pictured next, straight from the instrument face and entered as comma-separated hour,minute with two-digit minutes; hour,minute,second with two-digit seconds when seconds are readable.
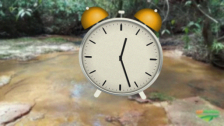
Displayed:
12,27
